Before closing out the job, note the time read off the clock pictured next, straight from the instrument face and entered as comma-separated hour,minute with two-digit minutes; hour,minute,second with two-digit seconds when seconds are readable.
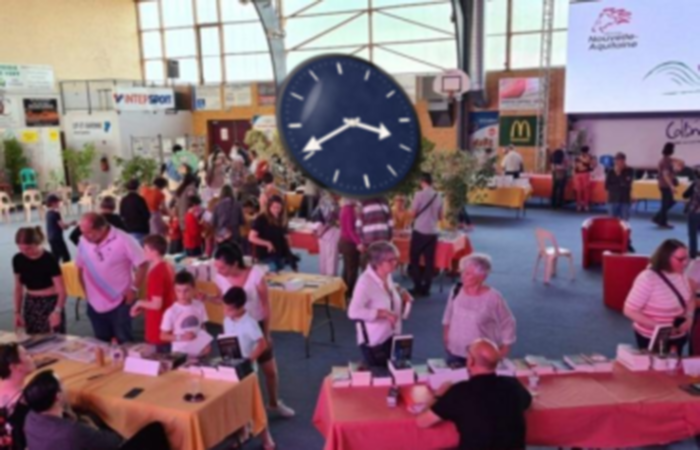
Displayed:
3,41
